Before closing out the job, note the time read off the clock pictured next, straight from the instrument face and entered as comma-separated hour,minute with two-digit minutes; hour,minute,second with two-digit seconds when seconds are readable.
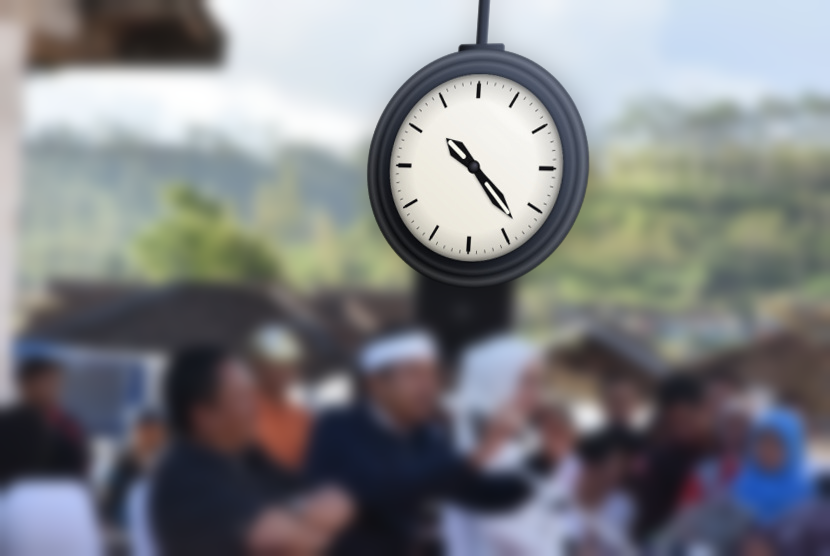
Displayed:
10,23
